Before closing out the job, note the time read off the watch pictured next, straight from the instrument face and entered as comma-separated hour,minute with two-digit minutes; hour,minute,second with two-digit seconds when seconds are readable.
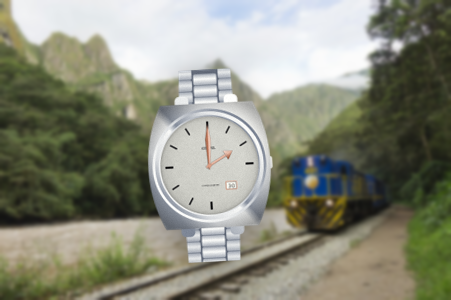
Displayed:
2,00
